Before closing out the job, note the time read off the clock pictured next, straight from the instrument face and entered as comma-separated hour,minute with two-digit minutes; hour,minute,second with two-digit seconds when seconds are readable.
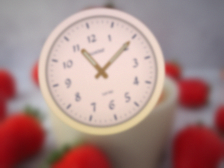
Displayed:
11,10
